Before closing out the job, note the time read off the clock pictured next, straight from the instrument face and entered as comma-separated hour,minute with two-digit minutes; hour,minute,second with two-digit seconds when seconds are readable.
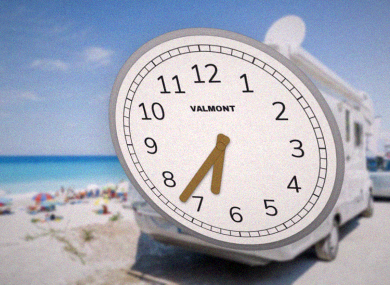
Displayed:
6,37
